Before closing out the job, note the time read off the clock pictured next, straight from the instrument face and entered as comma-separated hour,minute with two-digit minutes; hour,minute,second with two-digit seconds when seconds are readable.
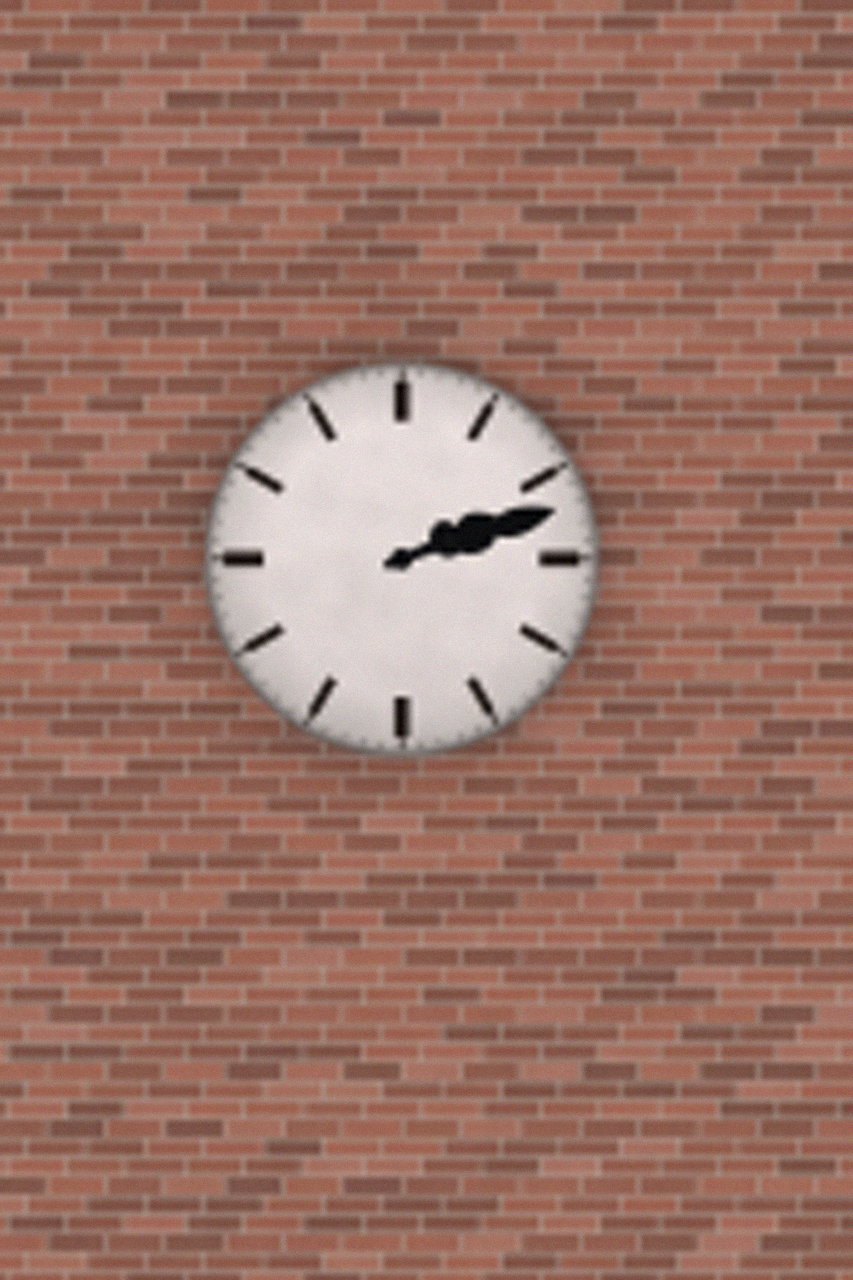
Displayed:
2,12
